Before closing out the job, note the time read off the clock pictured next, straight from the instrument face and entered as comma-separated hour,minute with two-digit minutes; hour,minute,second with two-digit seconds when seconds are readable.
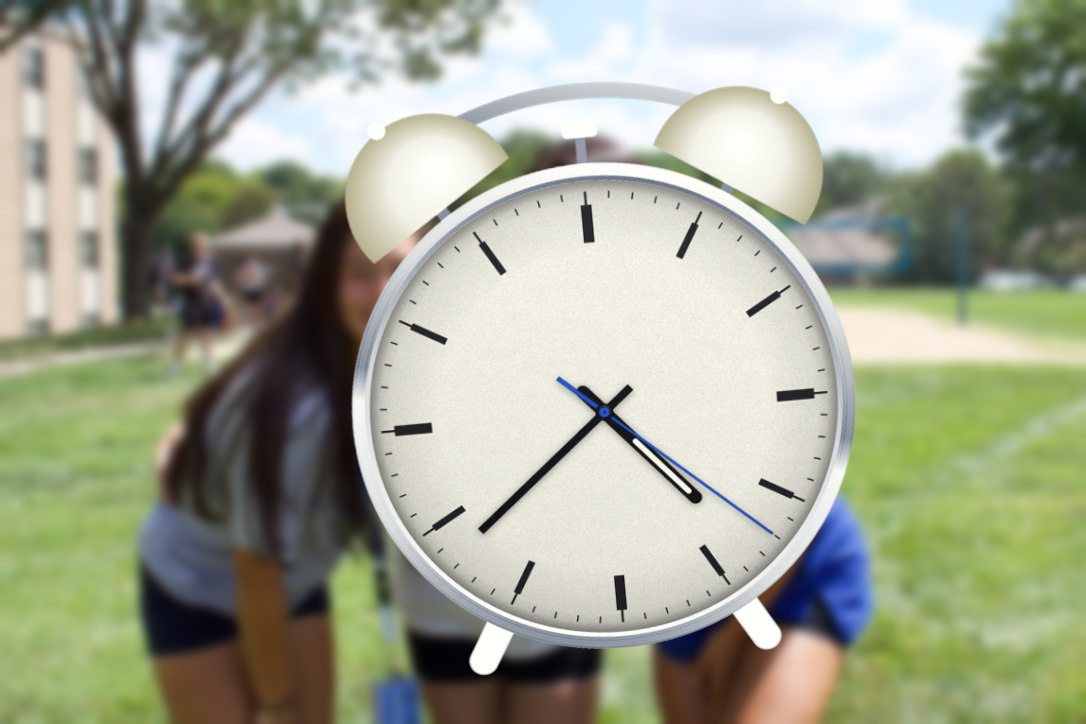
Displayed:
4,38,22
